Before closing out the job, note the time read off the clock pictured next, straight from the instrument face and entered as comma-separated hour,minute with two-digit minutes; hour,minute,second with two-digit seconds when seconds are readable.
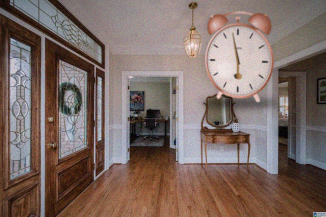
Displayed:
5,58
